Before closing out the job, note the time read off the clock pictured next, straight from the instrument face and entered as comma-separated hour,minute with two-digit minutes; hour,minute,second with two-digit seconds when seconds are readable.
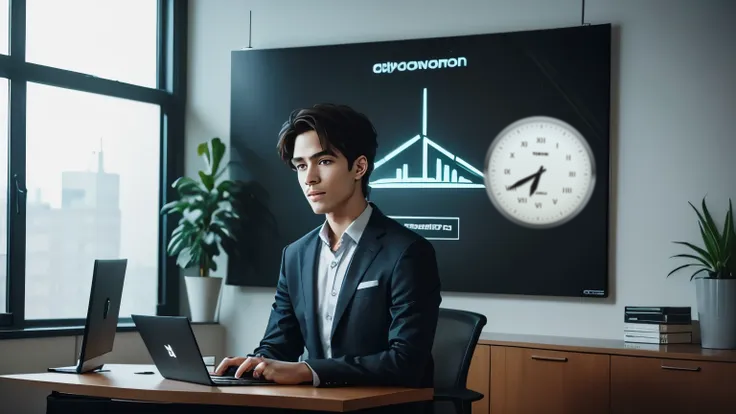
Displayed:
6,40
